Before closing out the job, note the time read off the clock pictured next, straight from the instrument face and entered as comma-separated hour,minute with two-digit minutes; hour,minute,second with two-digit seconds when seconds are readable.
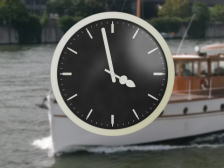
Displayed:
3,58
